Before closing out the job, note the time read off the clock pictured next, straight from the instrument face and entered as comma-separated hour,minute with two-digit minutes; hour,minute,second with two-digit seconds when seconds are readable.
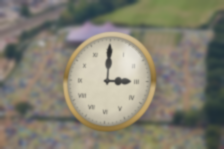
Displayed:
3,00
